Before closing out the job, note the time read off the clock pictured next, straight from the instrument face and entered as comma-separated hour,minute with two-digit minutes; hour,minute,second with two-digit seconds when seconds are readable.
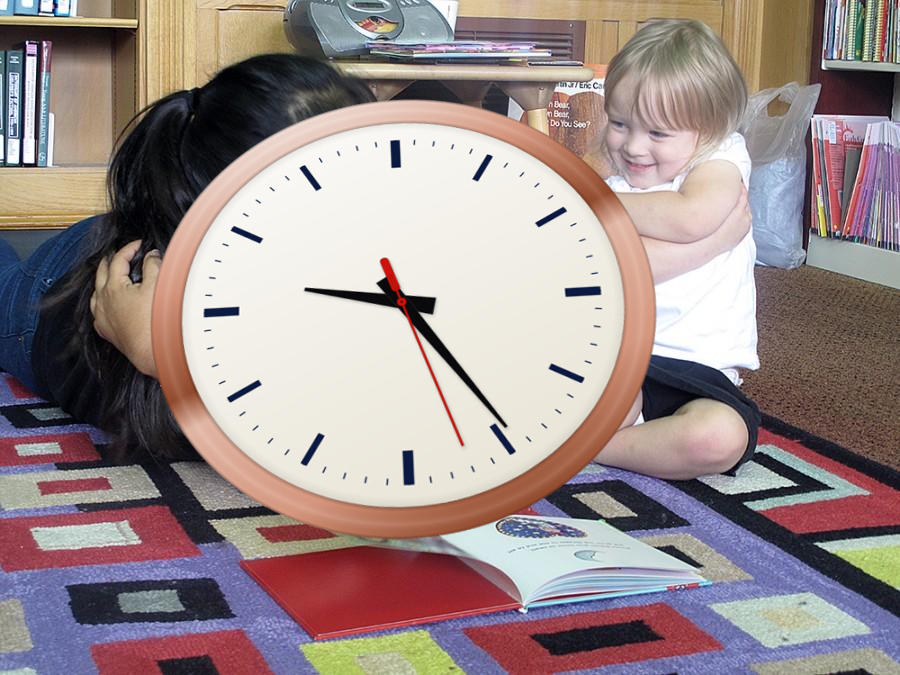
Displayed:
9,24,27
